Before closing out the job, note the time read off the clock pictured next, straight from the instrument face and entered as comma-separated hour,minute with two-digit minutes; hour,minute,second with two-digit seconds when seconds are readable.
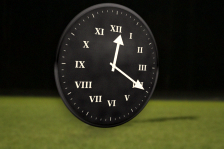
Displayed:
12,20
